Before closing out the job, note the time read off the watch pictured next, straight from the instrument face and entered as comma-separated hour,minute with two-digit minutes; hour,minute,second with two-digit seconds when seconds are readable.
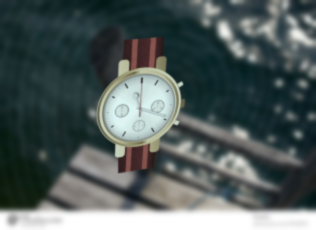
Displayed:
11,19
